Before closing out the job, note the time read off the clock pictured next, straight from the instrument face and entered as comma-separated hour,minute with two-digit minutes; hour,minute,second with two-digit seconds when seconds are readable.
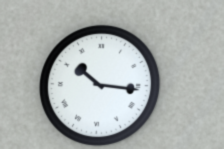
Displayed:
10,16
